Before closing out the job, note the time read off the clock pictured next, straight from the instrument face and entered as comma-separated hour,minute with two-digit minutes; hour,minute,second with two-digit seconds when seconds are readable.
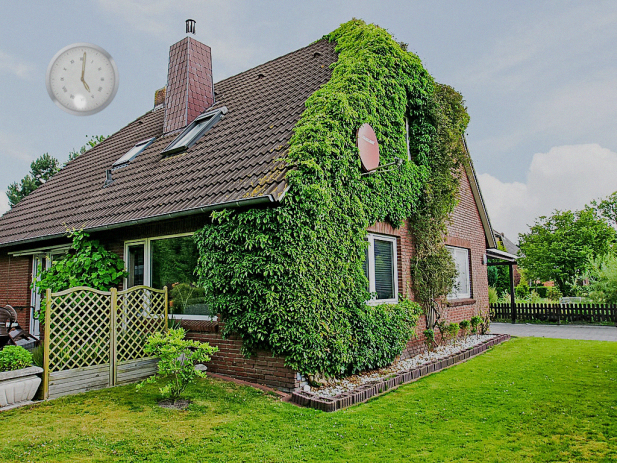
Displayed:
5,01
